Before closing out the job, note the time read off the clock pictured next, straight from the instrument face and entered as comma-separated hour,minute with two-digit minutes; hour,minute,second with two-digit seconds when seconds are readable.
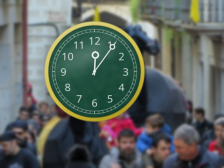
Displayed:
12,06
